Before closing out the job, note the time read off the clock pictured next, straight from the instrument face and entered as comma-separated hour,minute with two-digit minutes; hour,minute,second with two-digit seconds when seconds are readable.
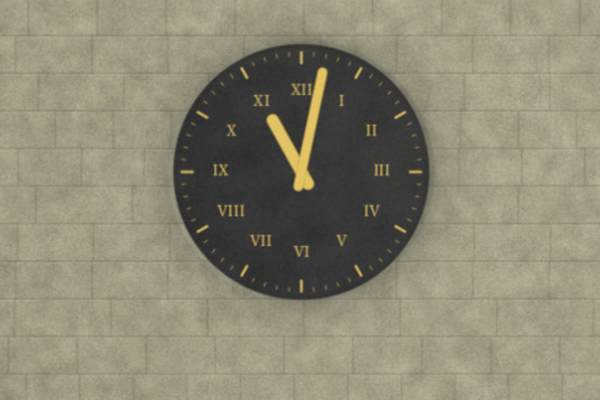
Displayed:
11,02
